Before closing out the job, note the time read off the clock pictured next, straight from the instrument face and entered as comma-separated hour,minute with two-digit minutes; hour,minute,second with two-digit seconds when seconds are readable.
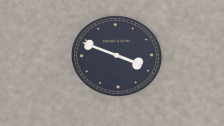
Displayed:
3,49
